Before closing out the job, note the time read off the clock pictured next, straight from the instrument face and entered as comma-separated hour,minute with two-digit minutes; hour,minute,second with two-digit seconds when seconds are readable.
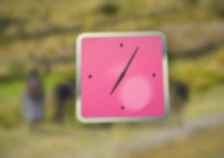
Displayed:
7,05
